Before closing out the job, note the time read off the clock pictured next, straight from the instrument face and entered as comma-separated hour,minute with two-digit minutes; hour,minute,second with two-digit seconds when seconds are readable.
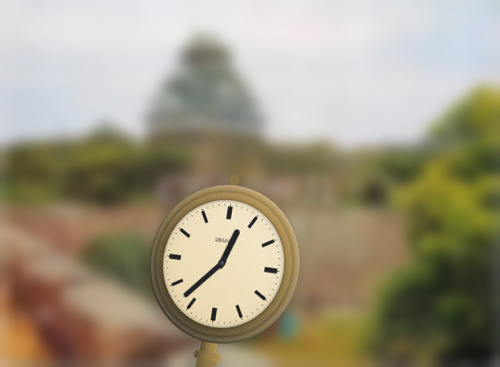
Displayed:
12,37
